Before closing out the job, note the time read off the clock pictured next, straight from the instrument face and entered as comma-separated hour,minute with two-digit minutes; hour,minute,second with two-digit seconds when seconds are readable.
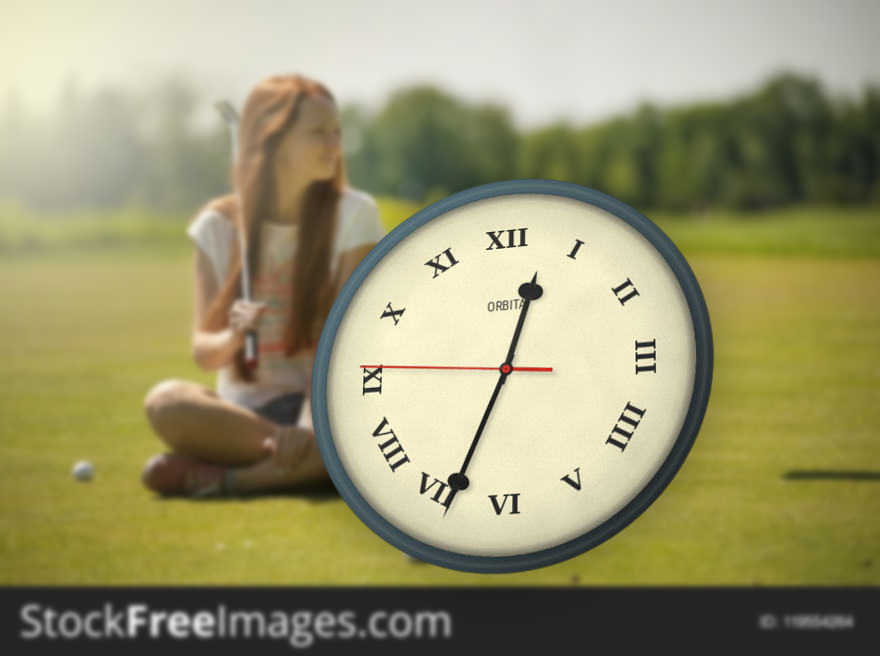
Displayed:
12,33,46
